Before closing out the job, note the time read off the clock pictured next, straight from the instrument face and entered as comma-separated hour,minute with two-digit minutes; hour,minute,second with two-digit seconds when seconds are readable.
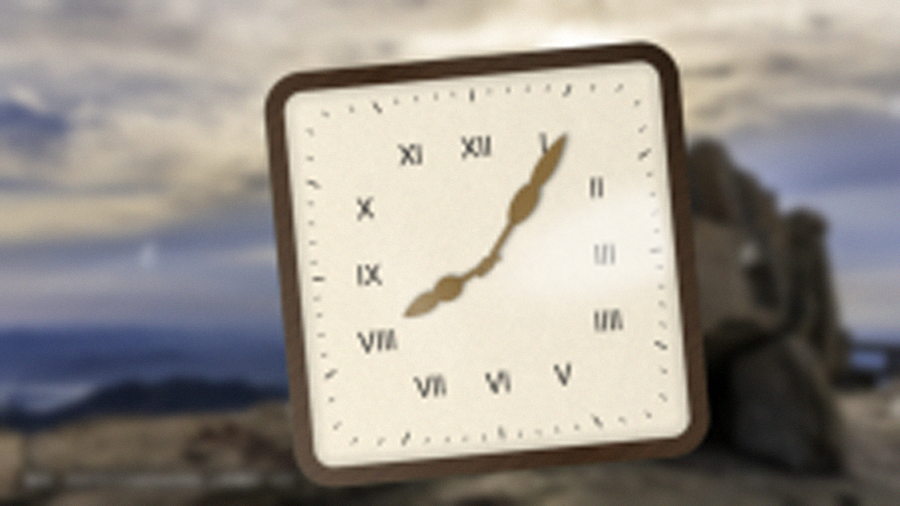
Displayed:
8,06
